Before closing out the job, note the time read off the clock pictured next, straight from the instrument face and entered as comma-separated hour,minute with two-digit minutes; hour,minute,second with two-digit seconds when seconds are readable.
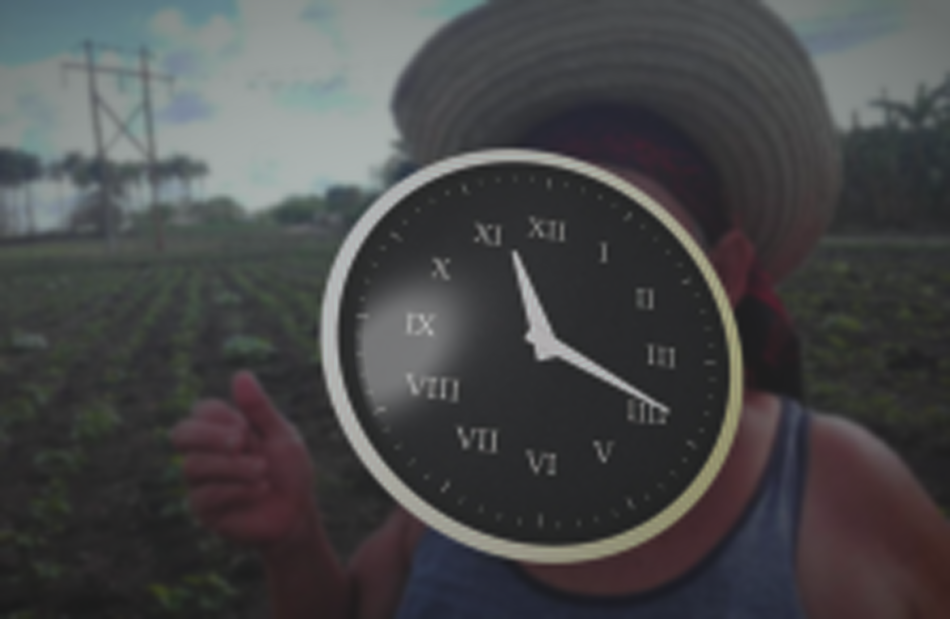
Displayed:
11,19
